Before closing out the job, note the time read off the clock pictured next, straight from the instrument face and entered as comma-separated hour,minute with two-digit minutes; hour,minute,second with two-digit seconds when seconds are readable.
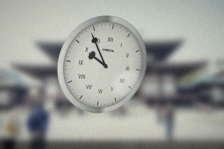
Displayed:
9,54
